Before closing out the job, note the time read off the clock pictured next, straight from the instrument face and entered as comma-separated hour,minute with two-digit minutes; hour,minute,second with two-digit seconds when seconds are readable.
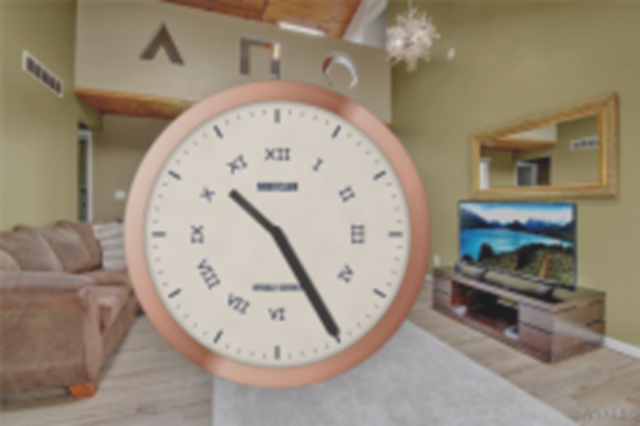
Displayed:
10,25
